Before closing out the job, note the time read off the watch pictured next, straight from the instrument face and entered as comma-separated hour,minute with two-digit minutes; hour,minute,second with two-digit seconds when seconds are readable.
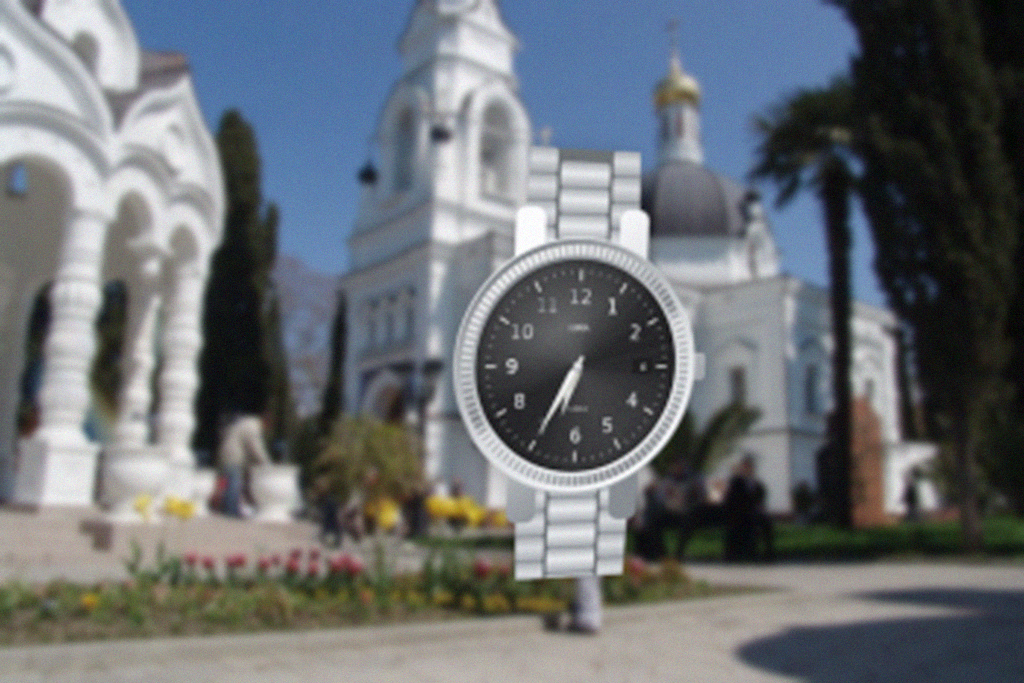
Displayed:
6,35
